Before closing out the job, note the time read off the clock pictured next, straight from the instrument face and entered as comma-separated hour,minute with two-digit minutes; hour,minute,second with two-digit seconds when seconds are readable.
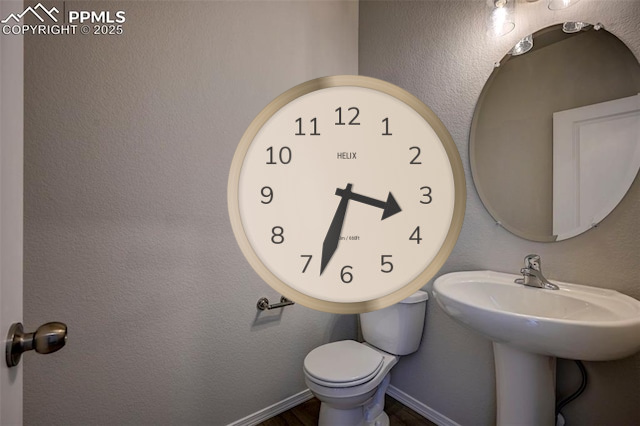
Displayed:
3,33
